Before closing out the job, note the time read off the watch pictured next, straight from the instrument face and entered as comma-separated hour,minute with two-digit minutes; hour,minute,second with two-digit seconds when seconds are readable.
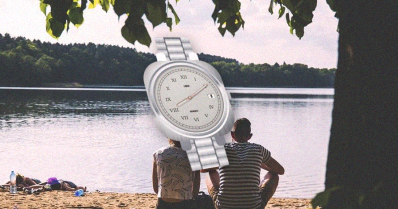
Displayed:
8,10
